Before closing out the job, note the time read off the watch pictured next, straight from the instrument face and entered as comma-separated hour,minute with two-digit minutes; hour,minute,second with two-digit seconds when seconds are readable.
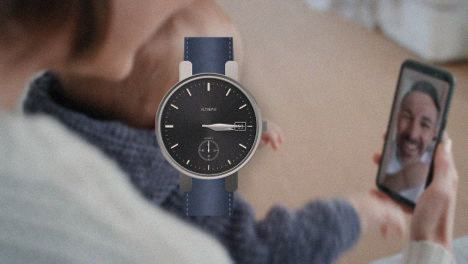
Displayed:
3,15
